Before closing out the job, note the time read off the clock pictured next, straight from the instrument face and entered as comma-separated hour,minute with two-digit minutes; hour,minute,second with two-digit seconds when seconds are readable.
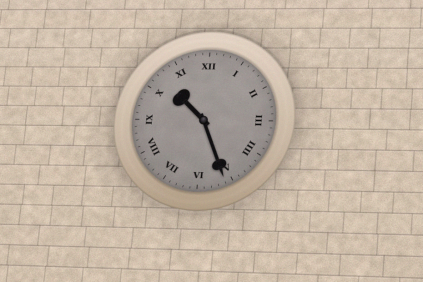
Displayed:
10,26
